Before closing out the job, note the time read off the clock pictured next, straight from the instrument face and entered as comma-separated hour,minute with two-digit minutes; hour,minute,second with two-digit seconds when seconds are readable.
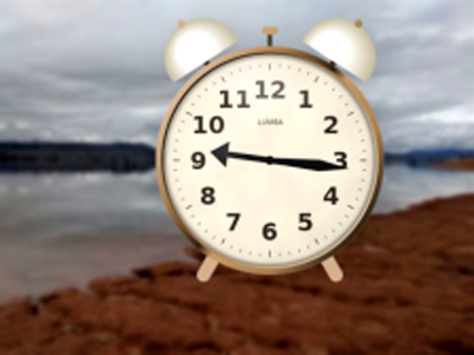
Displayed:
9,16
